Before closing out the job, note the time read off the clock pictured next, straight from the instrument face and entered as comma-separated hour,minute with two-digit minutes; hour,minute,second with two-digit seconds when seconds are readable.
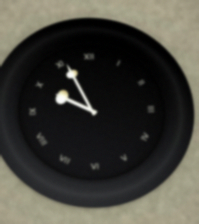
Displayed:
9,56
